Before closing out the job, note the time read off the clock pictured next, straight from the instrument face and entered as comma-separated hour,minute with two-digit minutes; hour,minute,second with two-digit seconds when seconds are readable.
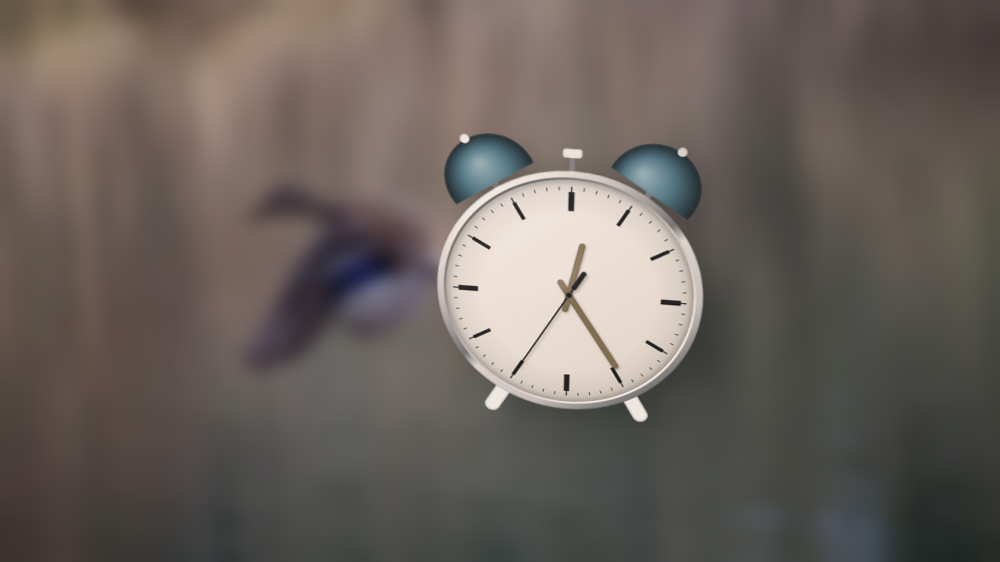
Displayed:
12,24,35
